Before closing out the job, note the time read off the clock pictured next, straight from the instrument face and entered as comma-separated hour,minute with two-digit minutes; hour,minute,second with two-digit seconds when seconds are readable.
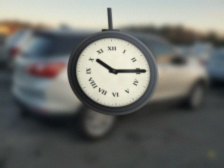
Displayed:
10,15
